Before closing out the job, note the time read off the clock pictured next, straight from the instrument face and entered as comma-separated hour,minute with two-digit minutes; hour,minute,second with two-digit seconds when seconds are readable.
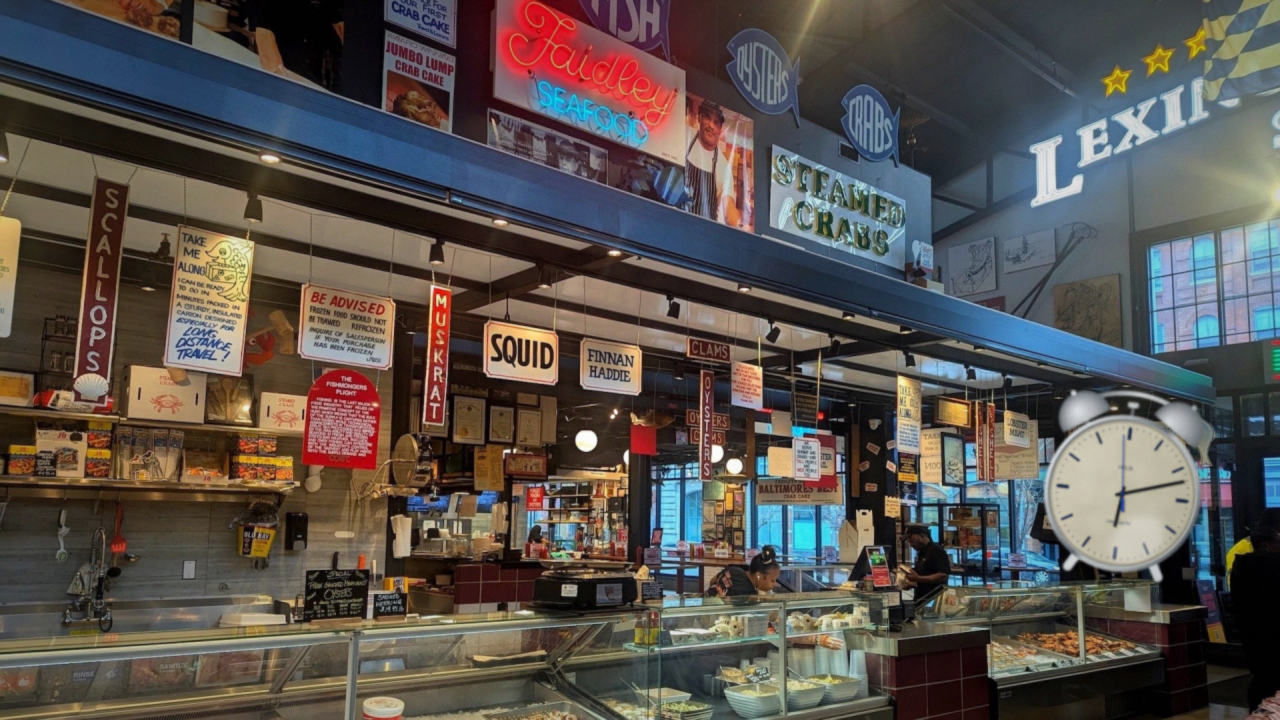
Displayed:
6,11,59
